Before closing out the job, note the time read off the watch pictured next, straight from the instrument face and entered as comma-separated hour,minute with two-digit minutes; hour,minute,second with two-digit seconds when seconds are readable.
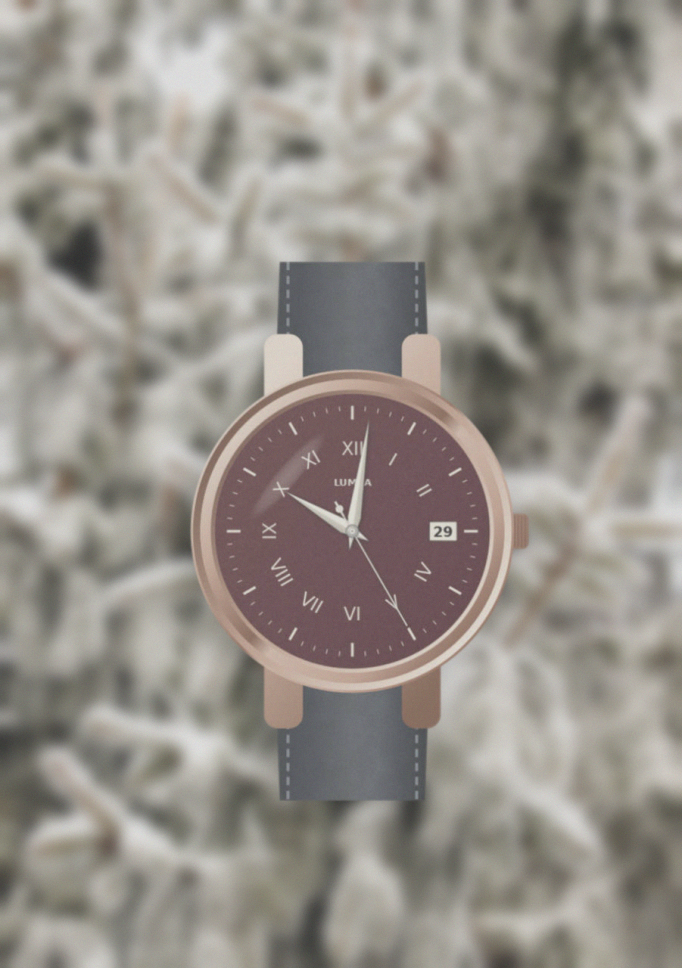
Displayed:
10,01,25
